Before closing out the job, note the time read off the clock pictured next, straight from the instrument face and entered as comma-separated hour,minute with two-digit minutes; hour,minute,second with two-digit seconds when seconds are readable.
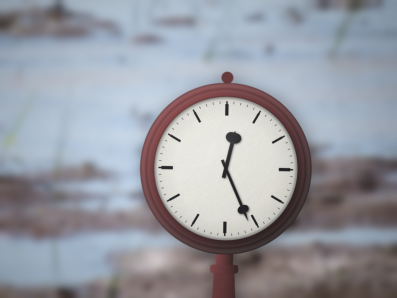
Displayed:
12,26
